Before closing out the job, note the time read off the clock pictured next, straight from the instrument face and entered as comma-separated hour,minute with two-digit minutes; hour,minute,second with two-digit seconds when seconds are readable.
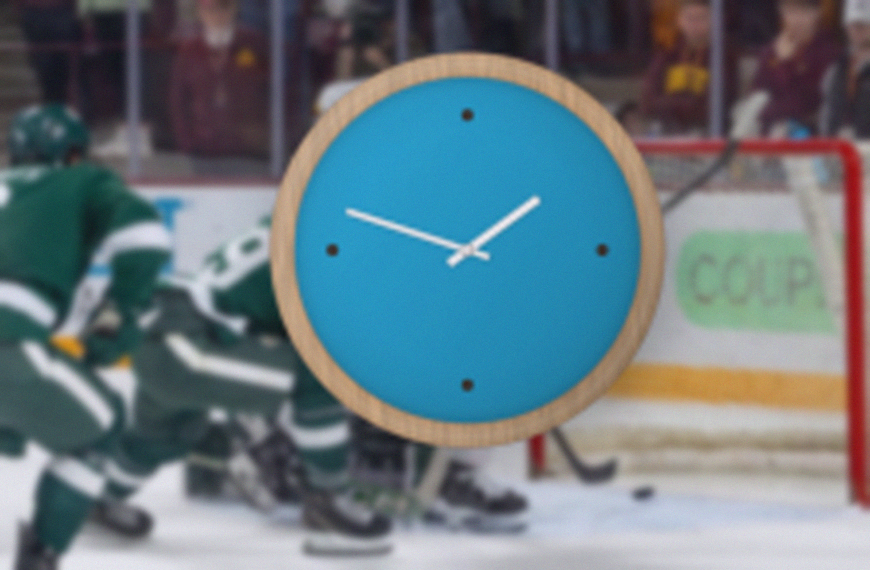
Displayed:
1,48
